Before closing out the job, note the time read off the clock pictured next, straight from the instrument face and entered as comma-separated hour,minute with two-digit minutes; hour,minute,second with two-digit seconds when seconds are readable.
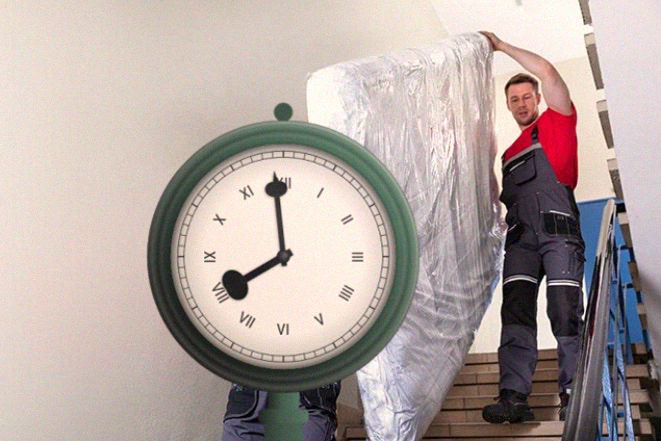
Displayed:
7,59
